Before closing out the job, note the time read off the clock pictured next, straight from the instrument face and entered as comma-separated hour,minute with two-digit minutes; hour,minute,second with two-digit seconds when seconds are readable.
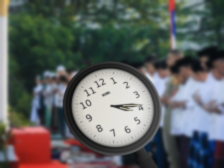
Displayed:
4,19
